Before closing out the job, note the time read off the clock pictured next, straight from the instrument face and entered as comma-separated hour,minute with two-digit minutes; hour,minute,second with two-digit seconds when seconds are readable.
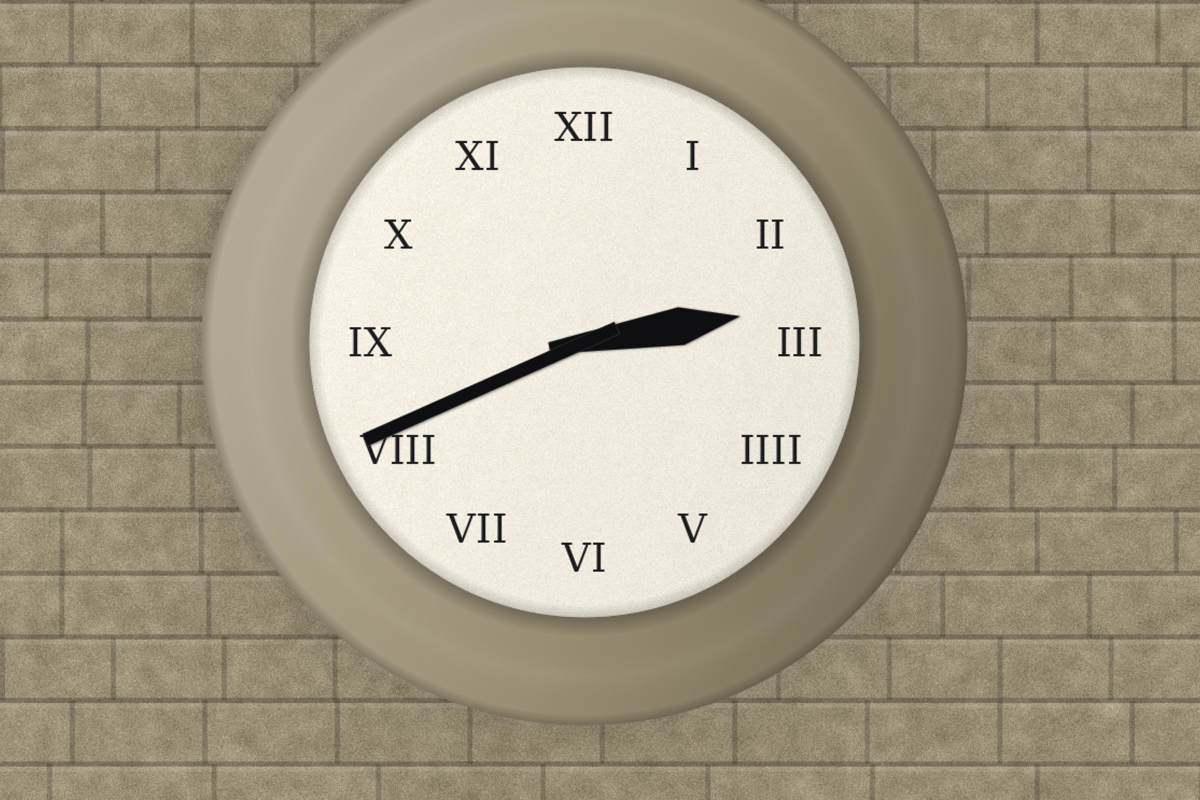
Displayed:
2,41
